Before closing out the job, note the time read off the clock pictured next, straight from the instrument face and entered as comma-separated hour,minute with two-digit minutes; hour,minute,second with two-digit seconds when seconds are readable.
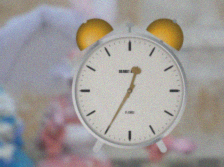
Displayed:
12,35
